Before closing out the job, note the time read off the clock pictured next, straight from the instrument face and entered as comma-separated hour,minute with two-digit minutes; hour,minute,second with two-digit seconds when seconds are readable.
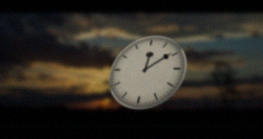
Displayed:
12,09
